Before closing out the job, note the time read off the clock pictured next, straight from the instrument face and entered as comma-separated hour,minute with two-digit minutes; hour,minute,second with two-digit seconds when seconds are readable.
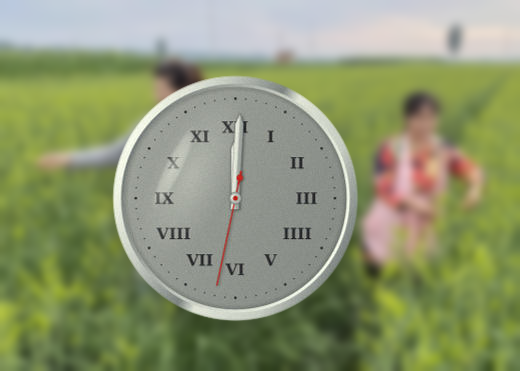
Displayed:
12,00,32
